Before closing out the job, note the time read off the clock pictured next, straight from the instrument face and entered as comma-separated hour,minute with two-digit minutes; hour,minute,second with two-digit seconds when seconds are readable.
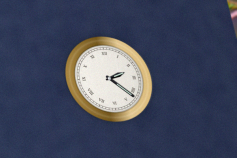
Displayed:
2,22
